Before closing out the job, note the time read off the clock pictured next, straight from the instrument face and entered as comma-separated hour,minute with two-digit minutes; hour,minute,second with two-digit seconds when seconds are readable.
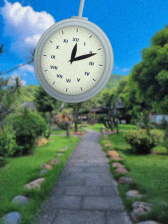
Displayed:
12,11
